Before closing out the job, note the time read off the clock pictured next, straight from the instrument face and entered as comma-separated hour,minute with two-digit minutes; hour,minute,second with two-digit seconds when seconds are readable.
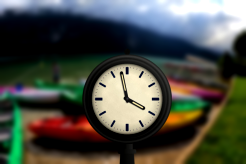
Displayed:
3,58
